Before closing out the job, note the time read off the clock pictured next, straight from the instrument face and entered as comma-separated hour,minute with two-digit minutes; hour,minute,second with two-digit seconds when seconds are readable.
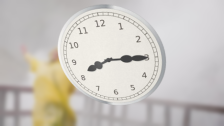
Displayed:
8,15
